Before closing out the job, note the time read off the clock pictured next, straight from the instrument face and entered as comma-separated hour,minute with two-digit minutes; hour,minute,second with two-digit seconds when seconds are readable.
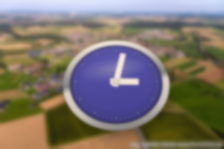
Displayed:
3,02
